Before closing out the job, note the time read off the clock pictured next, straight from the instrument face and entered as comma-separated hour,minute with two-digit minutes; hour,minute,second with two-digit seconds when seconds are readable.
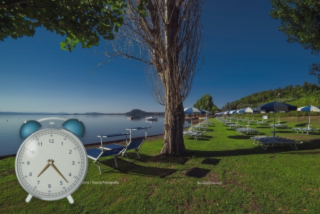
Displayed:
7,23
